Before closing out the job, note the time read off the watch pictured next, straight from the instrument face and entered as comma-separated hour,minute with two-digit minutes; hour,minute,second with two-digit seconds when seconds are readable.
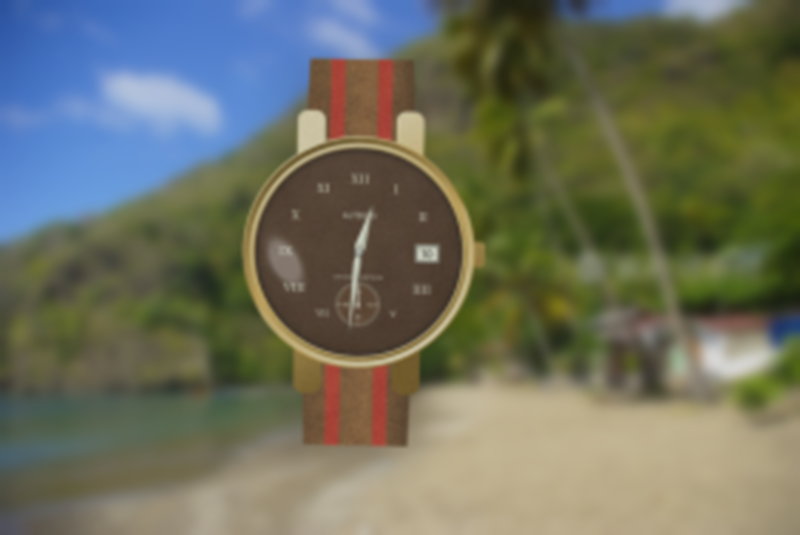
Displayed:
12,31
